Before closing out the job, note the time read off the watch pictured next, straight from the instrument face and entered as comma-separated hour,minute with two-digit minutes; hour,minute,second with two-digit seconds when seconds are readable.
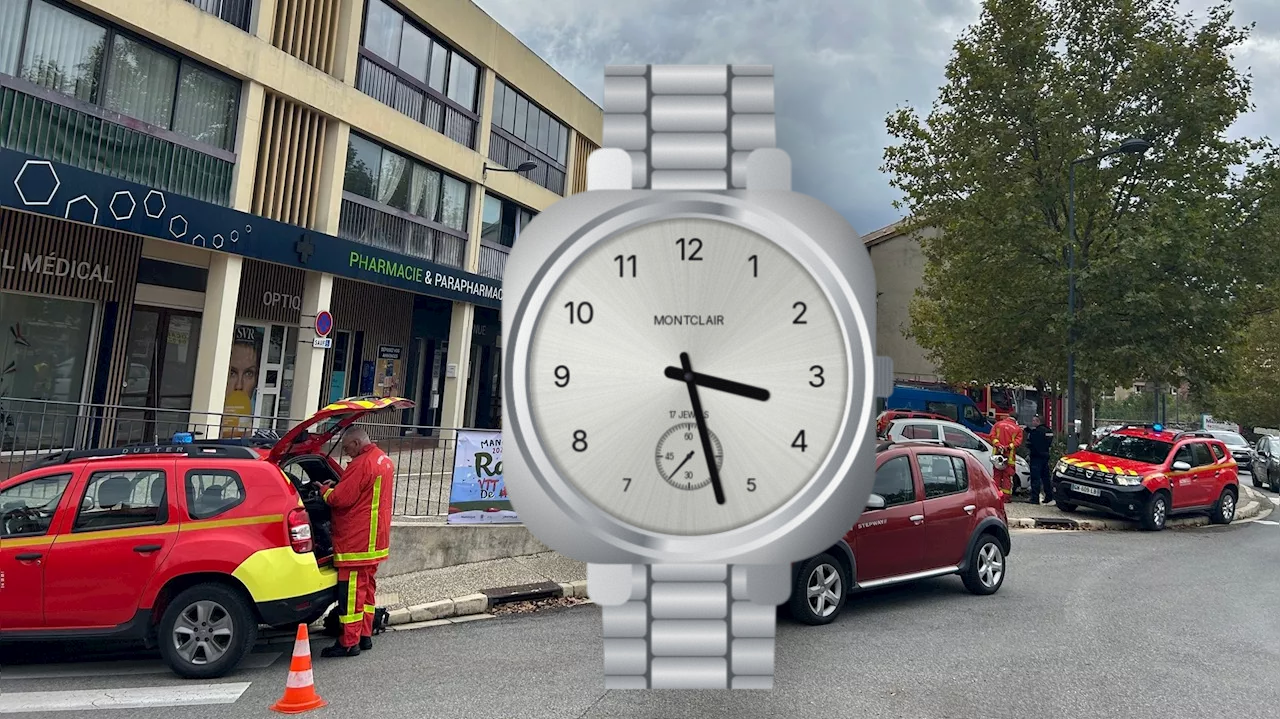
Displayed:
3,27,37
